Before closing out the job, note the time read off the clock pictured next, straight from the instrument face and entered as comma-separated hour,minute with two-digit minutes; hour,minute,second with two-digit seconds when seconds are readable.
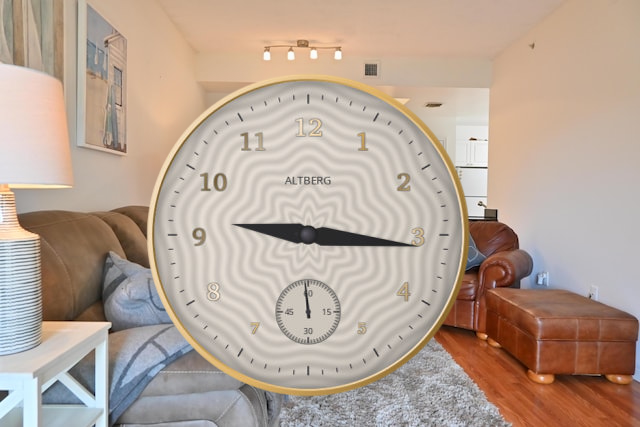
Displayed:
9,15,59
